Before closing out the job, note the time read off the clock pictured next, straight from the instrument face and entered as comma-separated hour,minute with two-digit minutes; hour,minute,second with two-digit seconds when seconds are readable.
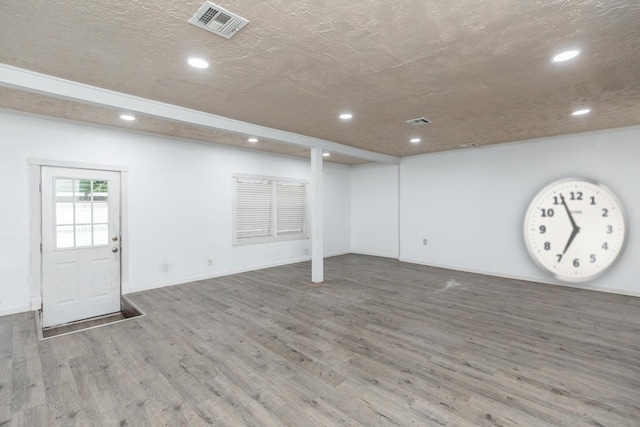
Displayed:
6,56
